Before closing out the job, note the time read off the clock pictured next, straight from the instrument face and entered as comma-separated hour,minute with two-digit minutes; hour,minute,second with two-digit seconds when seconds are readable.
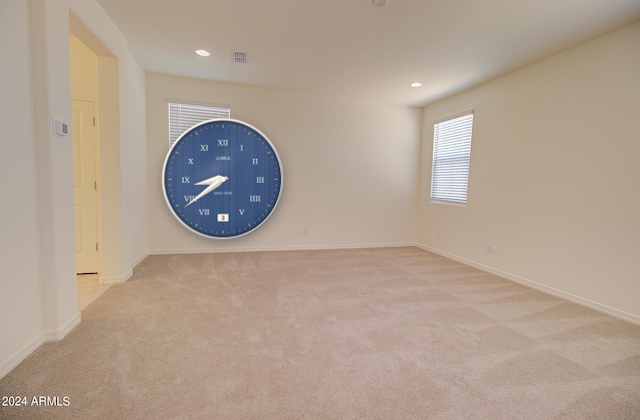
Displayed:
8,39
